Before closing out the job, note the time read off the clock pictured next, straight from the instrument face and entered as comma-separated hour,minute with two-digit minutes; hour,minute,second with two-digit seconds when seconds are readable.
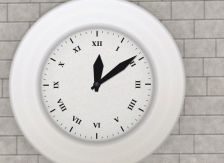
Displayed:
12,09
